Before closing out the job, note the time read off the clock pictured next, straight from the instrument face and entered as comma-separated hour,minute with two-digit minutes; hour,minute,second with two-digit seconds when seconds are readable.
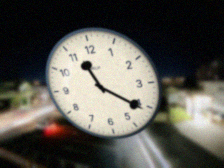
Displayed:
11,21
